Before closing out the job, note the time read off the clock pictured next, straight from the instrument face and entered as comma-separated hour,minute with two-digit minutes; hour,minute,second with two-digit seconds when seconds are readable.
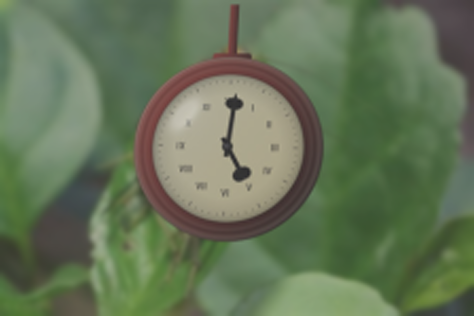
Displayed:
5,01
